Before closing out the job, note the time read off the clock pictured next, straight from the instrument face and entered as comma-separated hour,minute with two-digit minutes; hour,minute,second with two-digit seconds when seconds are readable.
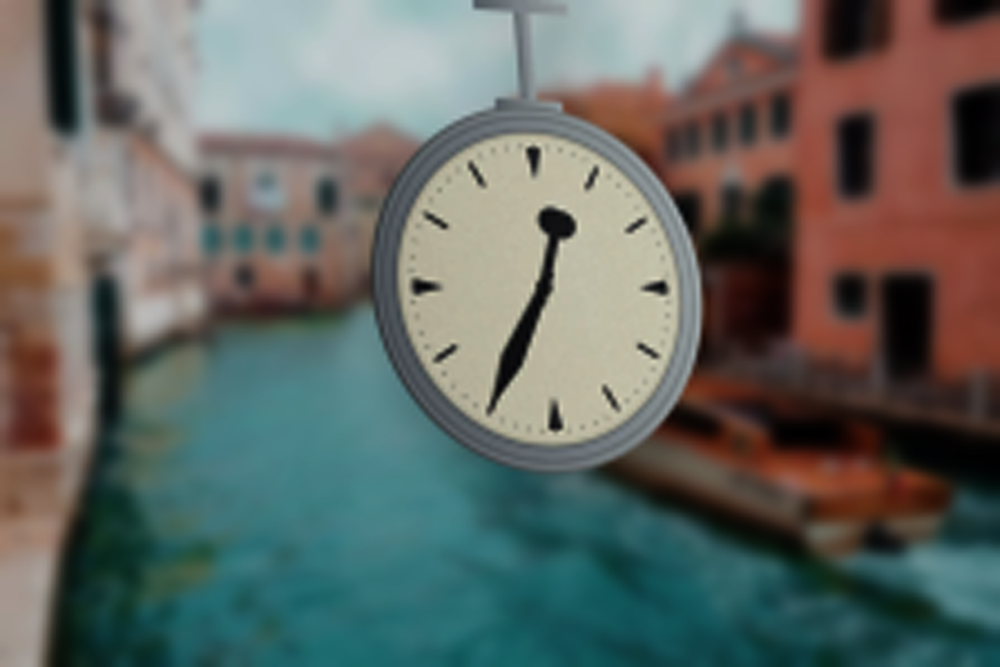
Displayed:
12,35
